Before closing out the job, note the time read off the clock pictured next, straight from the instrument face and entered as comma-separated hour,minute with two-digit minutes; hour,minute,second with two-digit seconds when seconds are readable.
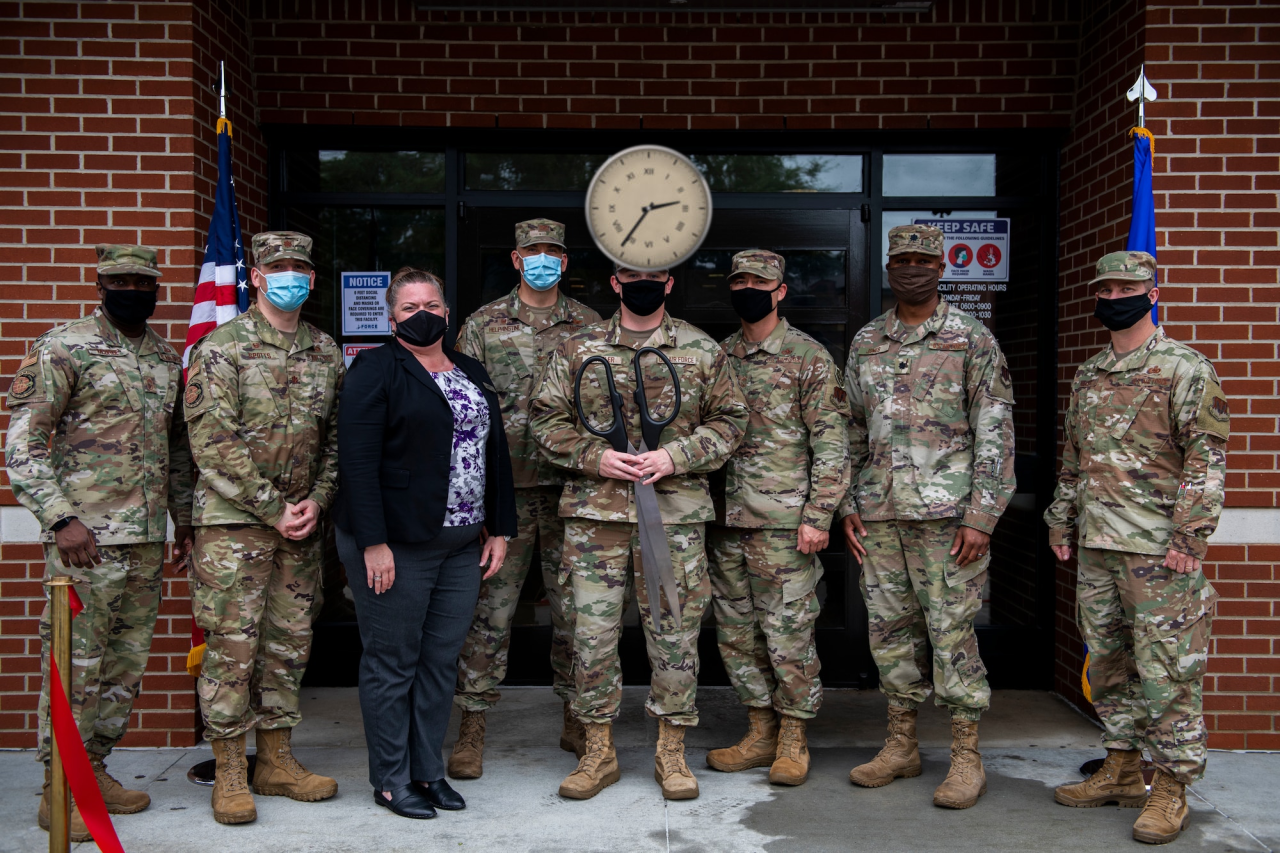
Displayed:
2,36
